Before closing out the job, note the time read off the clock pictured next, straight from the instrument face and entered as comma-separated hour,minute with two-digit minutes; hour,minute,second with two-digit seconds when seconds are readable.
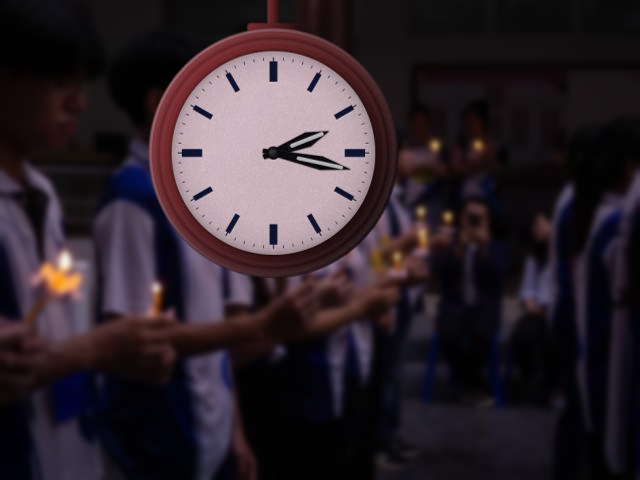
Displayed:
2,17
